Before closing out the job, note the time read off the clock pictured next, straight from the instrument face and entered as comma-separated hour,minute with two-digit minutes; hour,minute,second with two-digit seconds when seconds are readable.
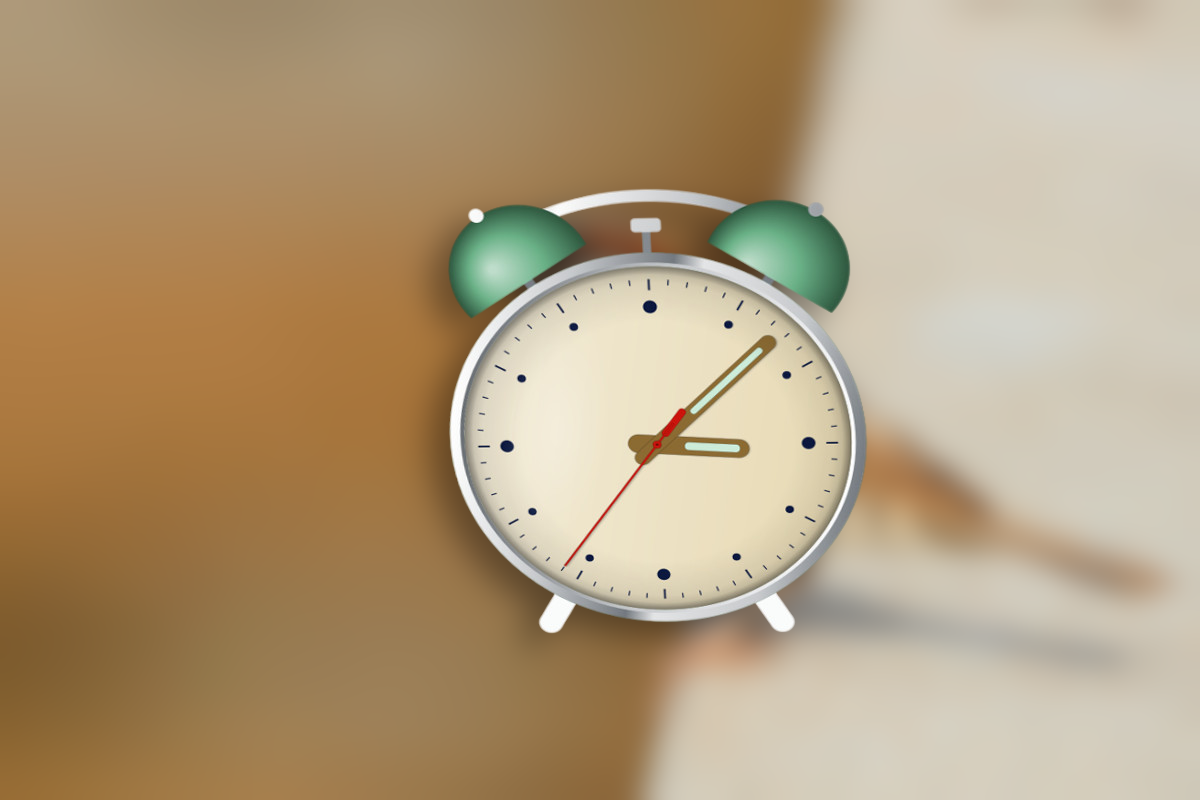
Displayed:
3,07,36
